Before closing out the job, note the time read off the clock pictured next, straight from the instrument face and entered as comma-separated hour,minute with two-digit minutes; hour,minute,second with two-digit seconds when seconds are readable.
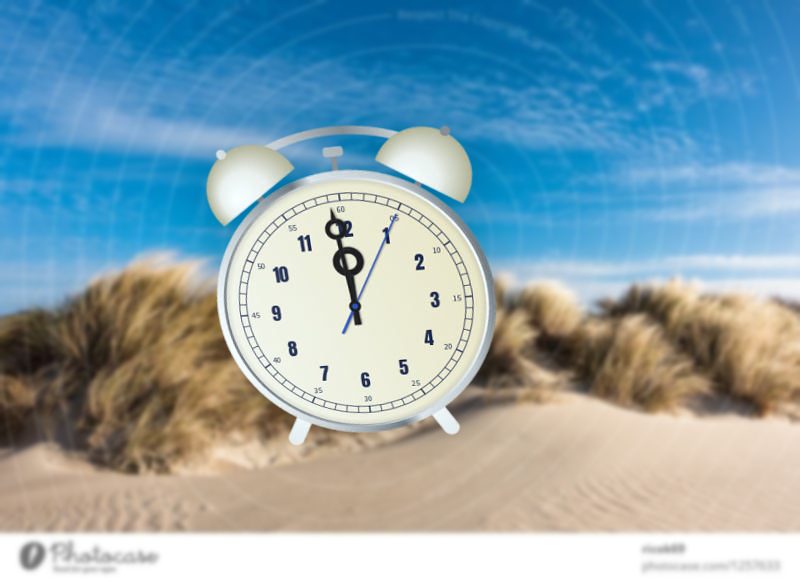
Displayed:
11,59,05
